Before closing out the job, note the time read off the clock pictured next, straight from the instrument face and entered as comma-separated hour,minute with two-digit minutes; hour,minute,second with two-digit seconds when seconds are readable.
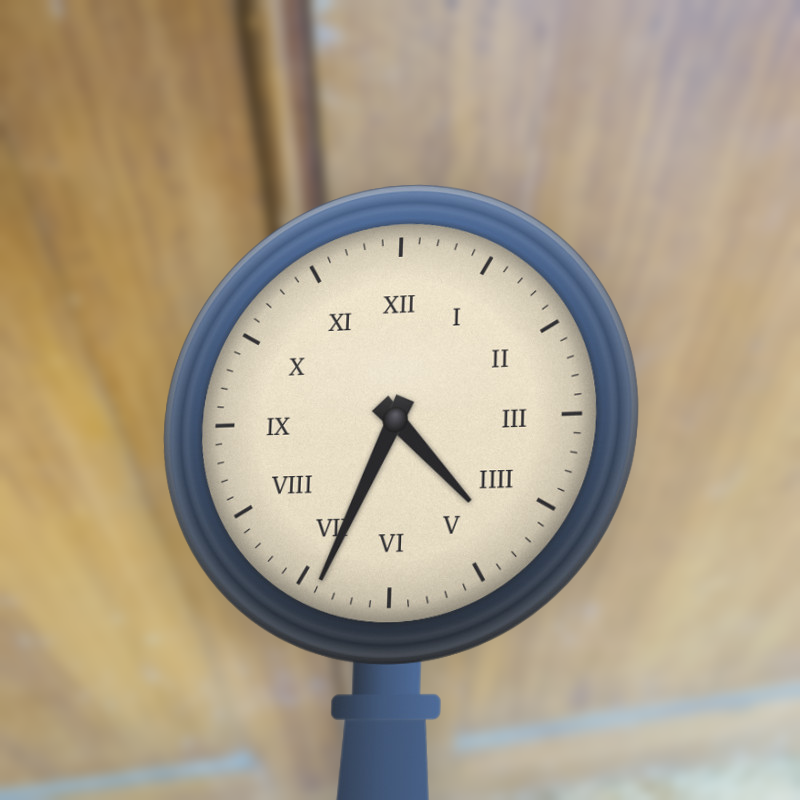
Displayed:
4,34
